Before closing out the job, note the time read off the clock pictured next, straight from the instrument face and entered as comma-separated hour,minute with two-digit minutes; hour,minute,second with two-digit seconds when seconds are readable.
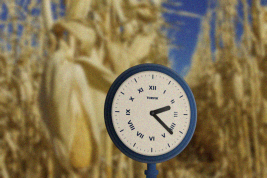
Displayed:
2,22
